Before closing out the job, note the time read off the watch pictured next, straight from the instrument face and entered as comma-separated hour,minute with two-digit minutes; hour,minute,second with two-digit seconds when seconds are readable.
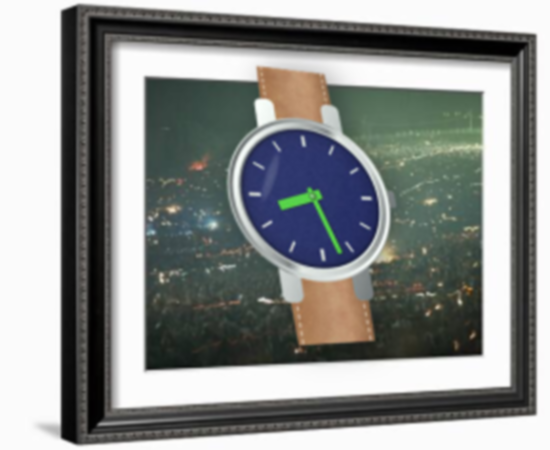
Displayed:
8,27
